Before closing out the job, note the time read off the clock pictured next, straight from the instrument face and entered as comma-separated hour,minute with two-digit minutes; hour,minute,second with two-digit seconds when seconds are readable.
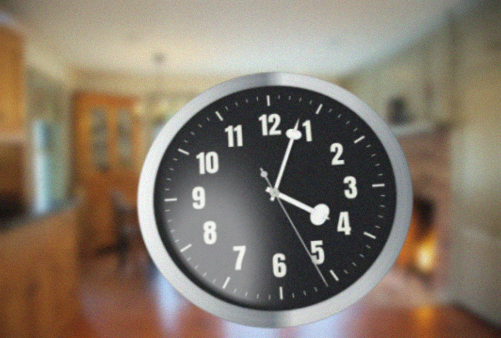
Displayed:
4,03,26
